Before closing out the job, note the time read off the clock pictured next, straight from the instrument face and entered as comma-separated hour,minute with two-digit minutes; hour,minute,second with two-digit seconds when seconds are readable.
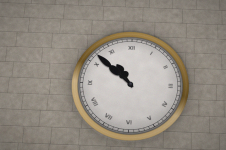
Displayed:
10,52
